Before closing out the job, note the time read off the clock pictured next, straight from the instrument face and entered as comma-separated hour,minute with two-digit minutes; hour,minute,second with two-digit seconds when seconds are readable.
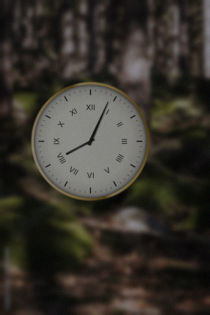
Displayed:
8,04
